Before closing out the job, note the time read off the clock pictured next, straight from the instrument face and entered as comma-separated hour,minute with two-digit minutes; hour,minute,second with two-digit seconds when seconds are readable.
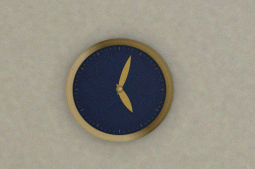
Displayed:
5,03
